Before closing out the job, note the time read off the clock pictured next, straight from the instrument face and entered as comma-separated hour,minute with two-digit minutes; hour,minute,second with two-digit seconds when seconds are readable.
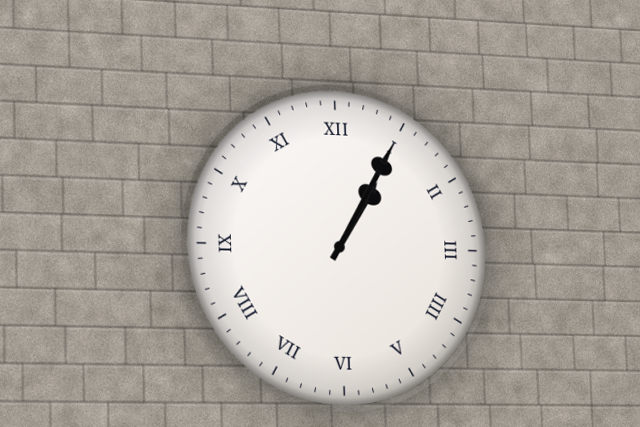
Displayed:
1,05
